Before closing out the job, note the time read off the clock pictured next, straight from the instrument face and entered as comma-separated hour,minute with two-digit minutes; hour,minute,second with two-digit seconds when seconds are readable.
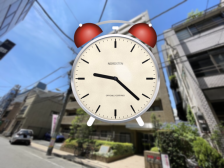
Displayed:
9,22
